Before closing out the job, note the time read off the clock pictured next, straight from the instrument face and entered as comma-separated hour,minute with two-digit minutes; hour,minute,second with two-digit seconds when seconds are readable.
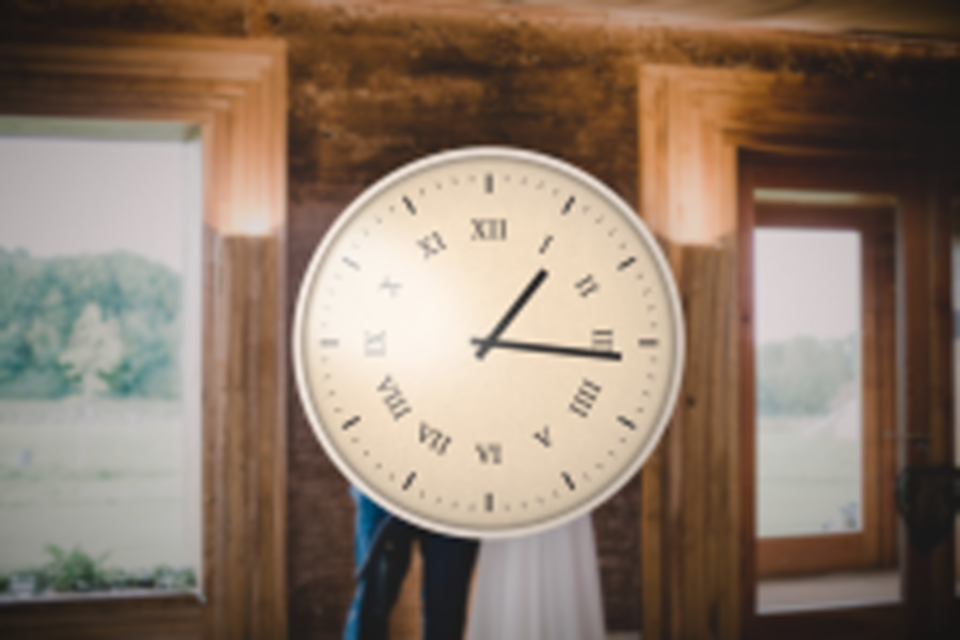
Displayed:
1,16
